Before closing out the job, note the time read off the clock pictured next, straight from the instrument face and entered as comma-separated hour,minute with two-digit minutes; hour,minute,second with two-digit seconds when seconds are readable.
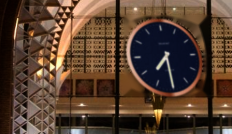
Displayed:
7,30
